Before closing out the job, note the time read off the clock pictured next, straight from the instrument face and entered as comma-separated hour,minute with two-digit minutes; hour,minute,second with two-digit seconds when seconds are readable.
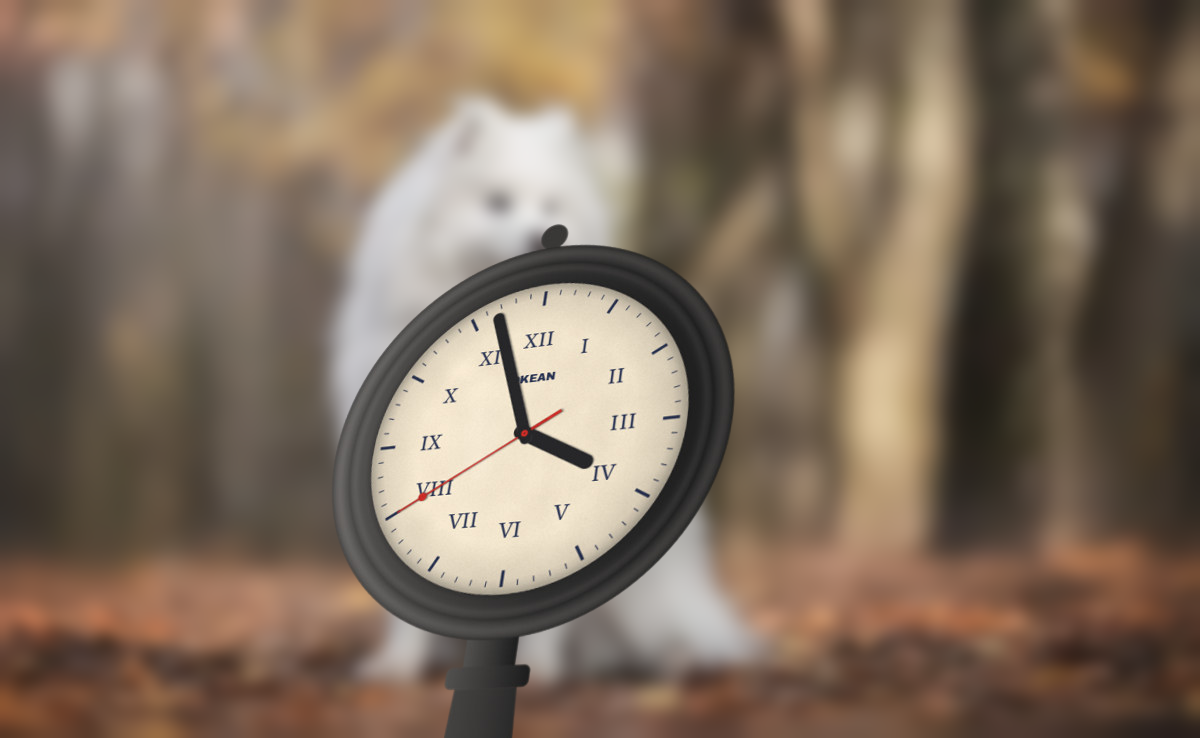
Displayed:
3,56,40
